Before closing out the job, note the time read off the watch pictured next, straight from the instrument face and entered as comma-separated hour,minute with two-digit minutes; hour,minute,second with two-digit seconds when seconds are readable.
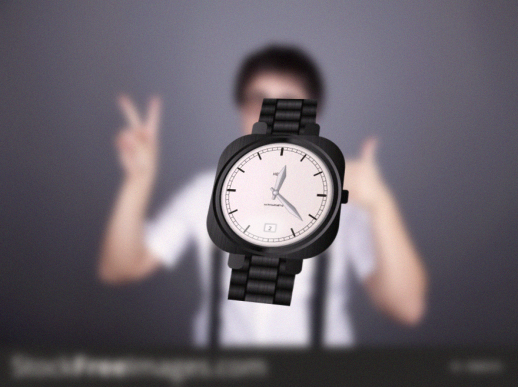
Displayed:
12,22
